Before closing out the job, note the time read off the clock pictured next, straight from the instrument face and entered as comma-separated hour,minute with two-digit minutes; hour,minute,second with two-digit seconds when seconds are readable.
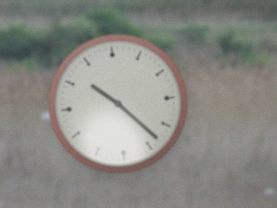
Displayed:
10,23
